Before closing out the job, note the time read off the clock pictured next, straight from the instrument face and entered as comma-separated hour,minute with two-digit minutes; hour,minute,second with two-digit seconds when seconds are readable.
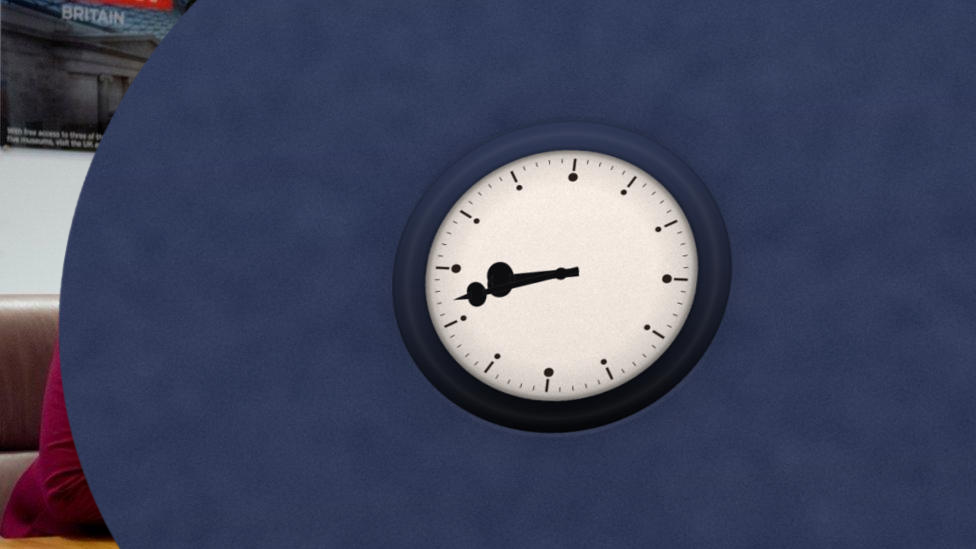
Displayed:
8,42
